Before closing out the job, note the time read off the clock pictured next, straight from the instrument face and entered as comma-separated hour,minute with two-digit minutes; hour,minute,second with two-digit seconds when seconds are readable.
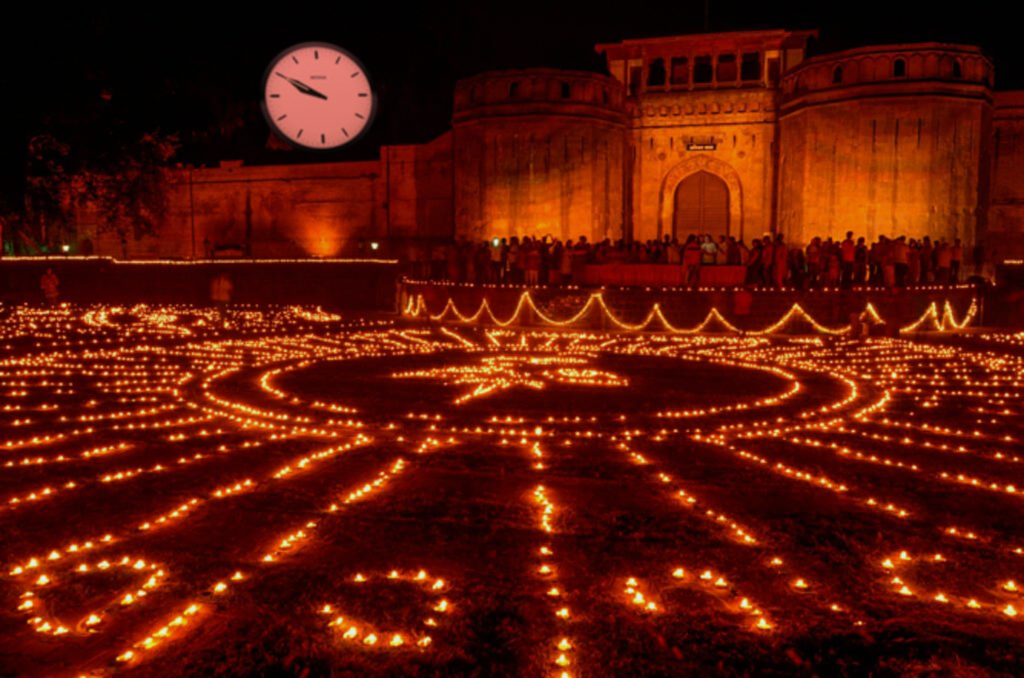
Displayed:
9,50
